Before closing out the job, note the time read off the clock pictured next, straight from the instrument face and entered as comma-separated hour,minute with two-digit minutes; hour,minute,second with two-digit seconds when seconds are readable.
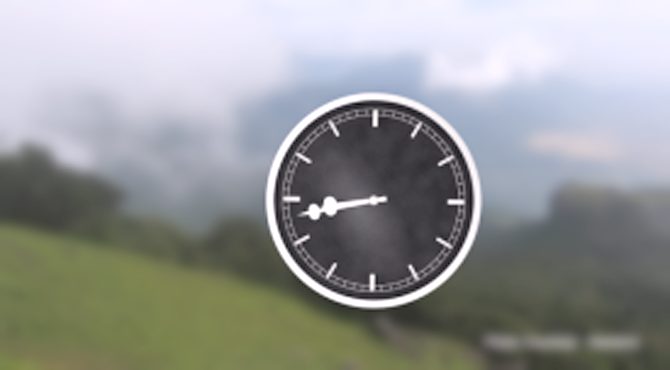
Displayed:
8,43
